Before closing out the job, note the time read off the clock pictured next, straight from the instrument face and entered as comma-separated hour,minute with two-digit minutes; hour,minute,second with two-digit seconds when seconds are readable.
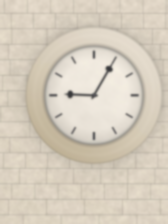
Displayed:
9,05
